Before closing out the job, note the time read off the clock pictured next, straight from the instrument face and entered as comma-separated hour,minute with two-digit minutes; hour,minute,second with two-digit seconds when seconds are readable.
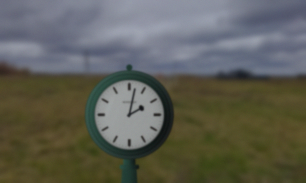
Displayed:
2,02
